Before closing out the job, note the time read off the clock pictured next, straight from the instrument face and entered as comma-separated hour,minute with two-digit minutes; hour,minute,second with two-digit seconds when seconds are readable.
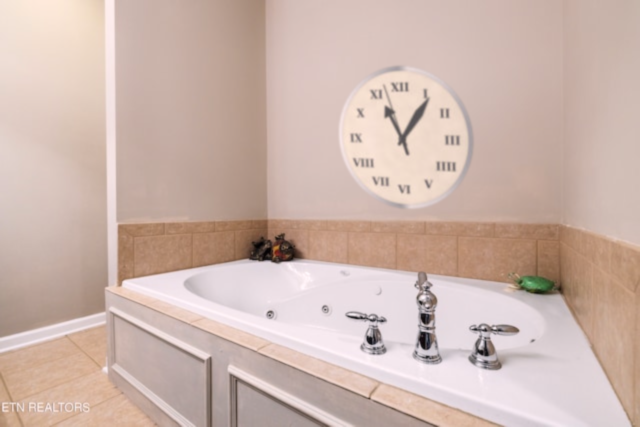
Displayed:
11,05,57
